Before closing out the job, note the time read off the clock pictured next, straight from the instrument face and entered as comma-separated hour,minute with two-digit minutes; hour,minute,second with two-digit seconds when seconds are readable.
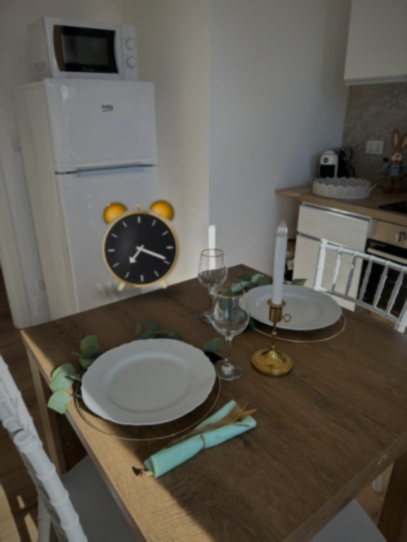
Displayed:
7,19
